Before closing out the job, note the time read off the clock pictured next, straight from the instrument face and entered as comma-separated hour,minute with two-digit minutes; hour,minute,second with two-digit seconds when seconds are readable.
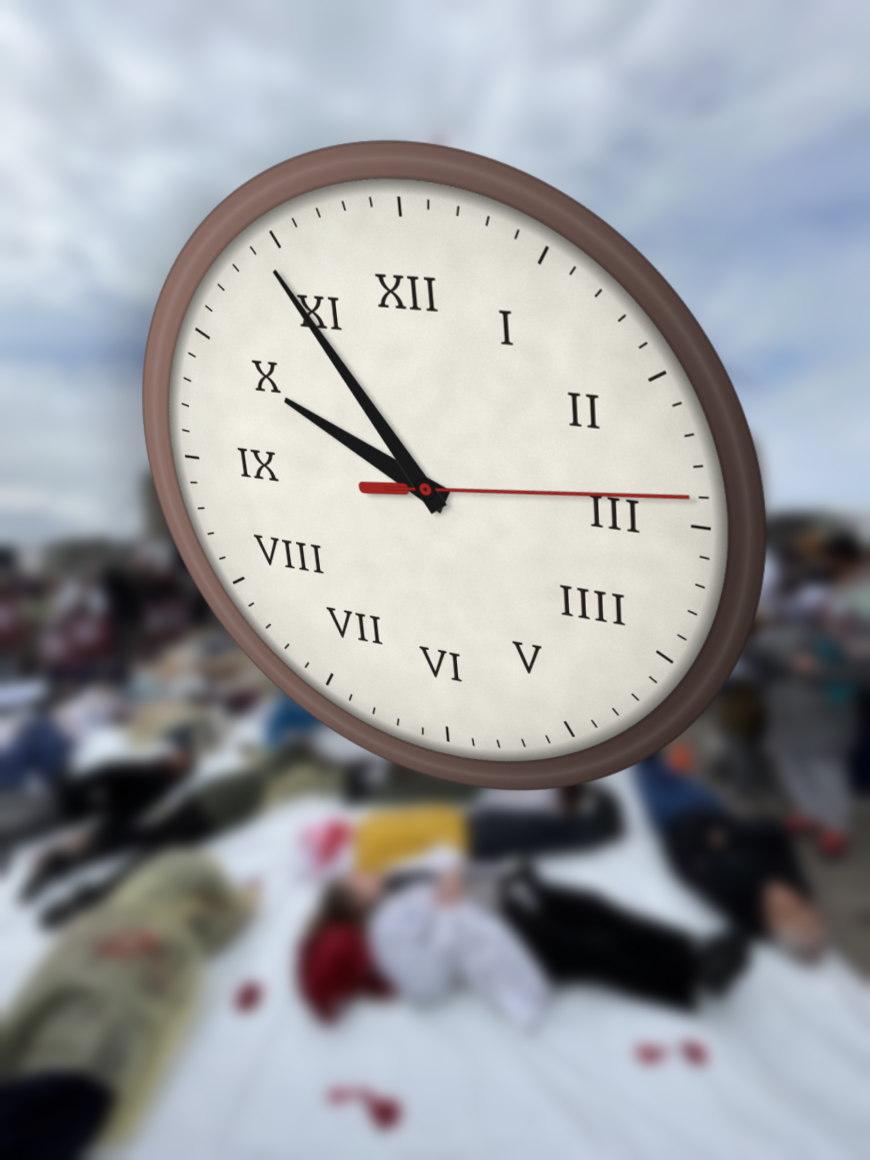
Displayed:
9,54,14
